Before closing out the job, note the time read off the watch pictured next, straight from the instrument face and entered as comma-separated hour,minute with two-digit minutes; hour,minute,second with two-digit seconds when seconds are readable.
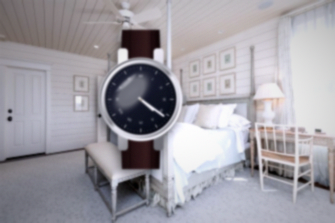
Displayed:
4,21
